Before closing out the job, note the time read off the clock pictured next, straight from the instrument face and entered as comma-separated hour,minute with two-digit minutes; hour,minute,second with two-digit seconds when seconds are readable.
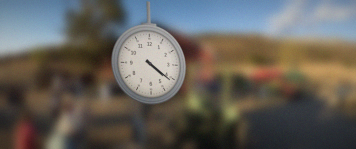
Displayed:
4,21
